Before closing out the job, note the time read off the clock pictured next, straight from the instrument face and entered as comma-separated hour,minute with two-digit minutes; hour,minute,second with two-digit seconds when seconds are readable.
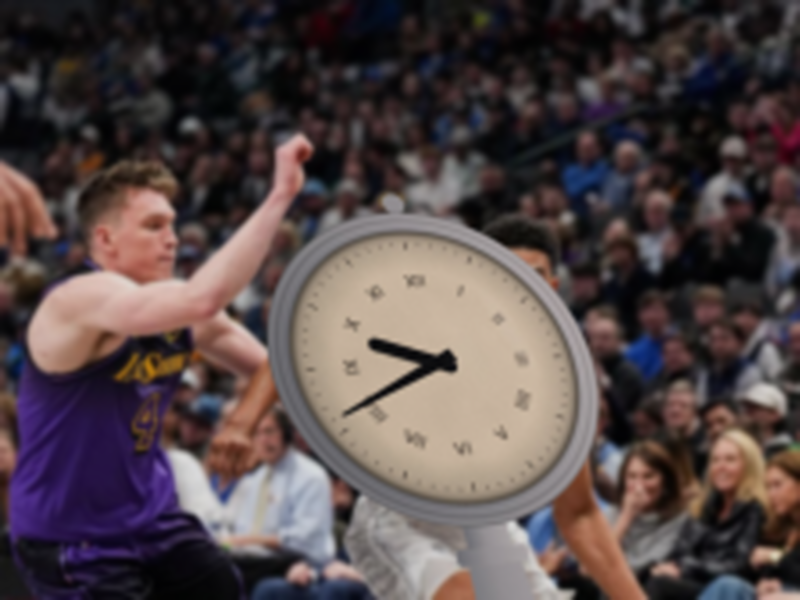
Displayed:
9,41
